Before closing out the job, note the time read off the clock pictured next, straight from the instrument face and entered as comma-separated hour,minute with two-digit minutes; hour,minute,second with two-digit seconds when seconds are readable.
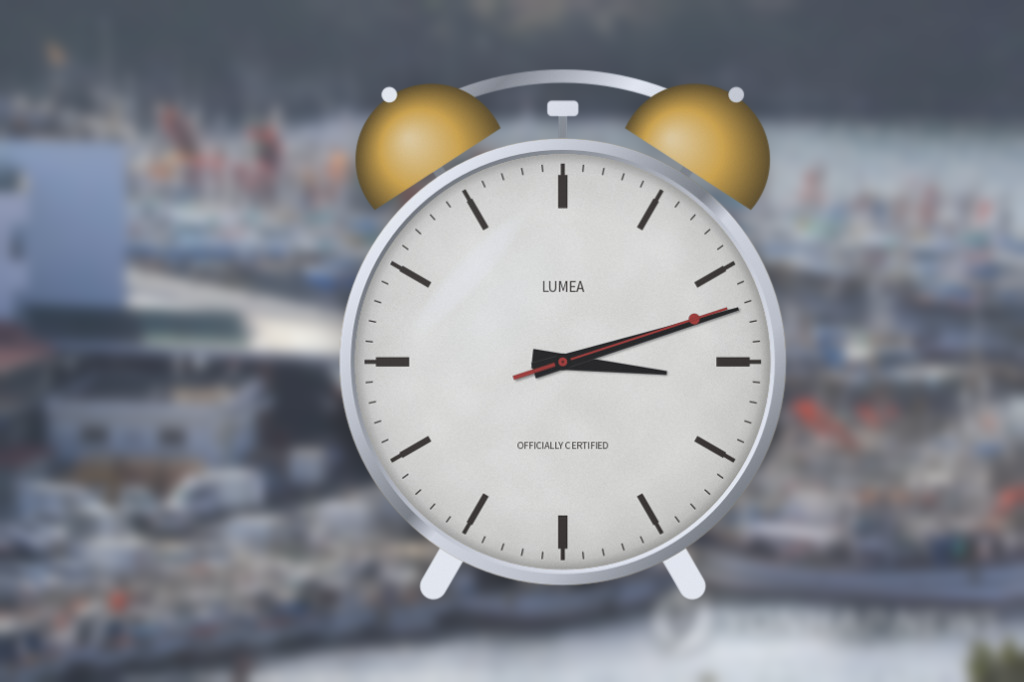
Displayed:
3,12,12
